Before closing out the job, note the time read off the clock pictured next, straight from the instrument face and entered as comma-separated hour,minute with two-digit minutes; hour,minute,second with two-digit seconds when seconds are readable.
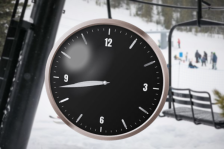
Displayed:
8,43
